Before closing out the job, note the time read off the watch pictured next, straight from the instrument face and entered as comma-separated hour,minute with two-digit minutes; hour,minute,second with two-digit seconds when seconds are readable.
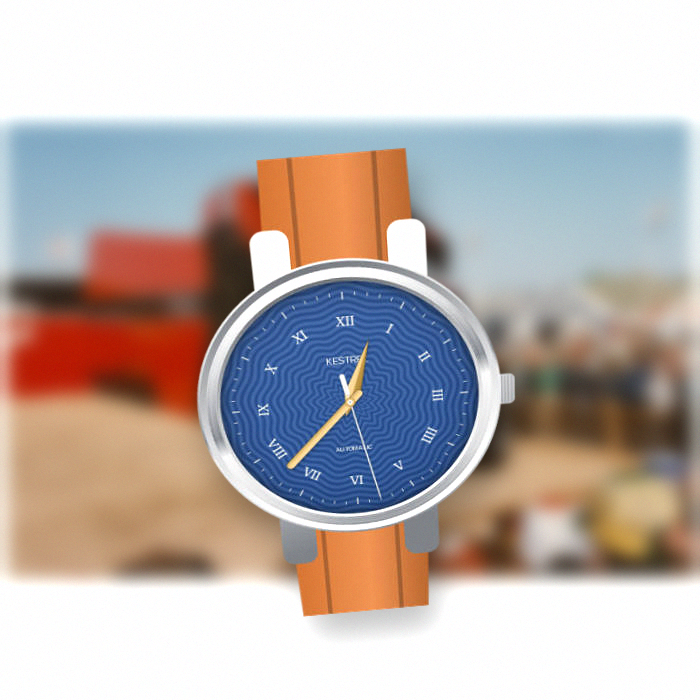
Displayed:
12,37,28
